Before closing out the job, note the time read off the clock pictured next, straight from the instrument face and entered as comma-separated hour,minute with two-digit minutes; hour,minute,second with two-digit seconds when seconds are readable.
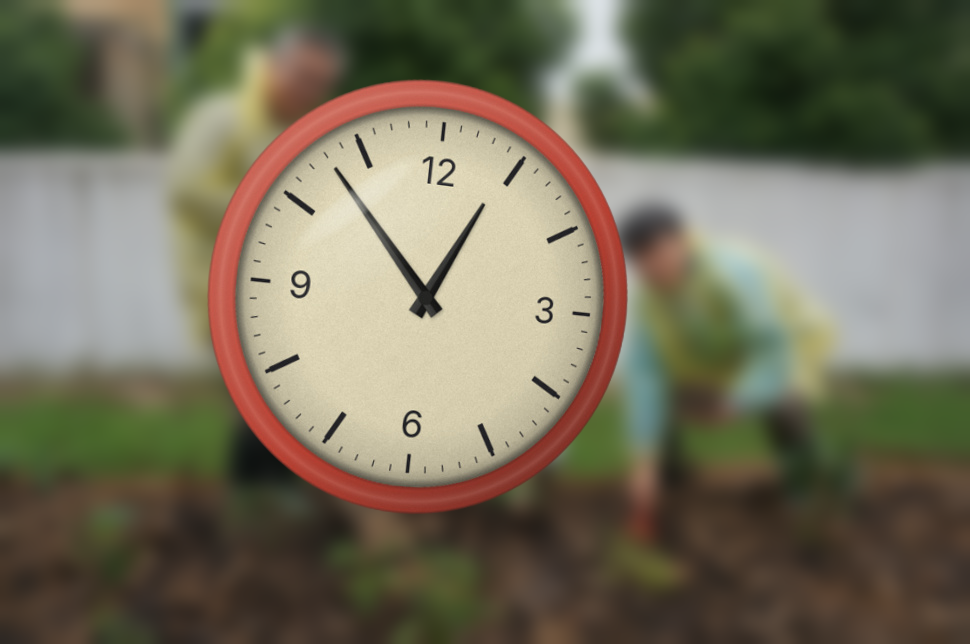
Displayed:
12,53
